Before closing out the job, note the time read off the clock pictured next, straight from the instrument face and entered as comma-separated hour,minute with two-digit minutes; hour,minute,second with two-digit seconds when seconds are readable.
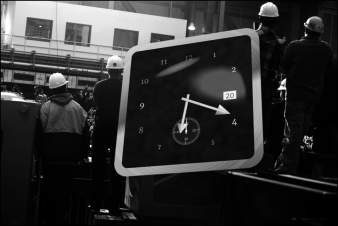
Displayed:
6,19
